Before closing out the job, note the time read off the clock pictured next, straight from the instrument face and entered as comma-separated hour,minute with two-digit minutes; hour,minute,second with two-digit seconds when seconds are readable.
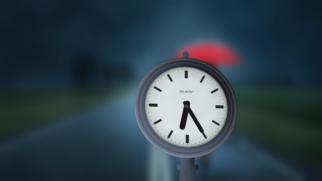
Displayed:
6,25
